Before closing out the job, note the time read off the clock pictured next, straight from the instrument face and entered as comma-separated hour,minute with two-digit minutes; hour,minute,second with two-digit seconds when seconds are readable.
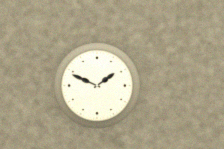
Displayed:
1,49
